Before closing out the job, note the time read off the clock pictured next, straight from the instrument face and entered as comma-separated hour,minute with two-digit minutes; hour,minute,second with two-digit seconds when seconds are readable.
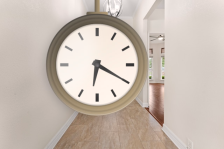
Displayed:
6,20
